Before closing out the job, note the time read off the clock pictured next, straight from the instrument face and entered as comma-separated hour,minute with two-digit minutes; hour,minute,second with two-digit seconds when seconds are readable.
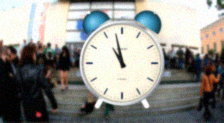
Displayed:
10,58
